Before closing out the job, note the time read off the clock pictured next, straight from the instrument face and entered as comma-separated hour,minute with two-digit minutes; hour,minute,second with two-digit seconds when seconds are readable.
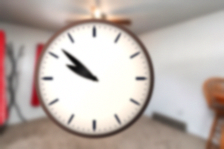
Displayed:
9,52
